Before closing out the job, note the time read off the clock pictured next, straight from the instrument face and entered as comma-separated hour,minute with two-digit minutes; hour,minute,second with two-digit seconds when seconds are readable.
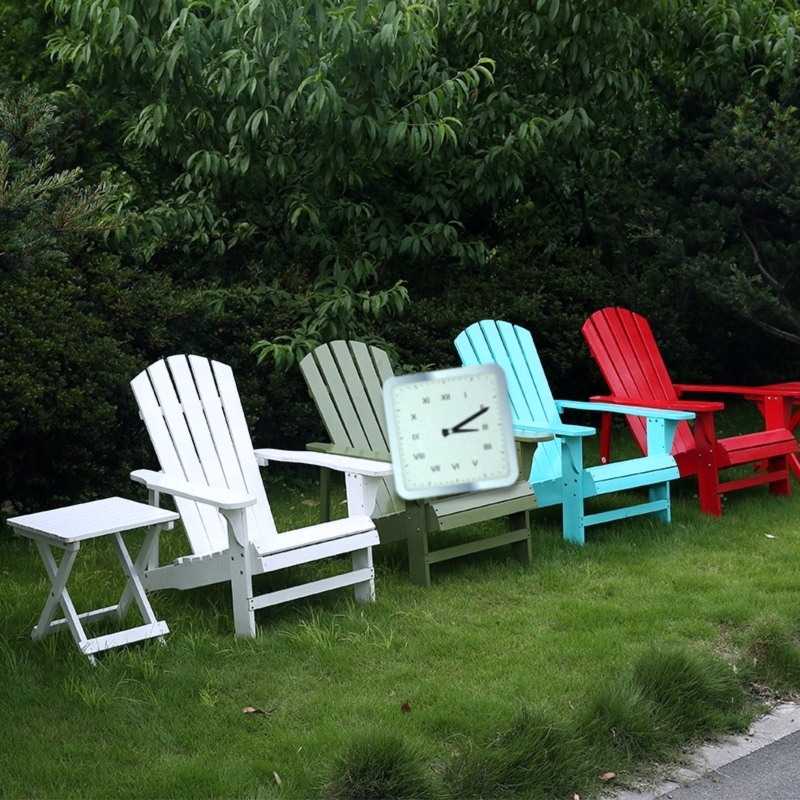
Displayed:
3,11
